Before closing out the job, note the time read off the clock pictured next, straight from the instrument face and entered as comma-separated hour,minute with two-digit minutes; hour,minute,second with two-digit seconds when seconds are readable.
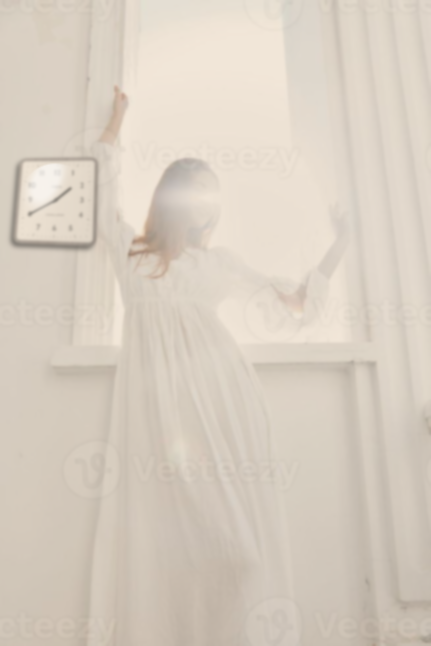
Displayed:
1,40
